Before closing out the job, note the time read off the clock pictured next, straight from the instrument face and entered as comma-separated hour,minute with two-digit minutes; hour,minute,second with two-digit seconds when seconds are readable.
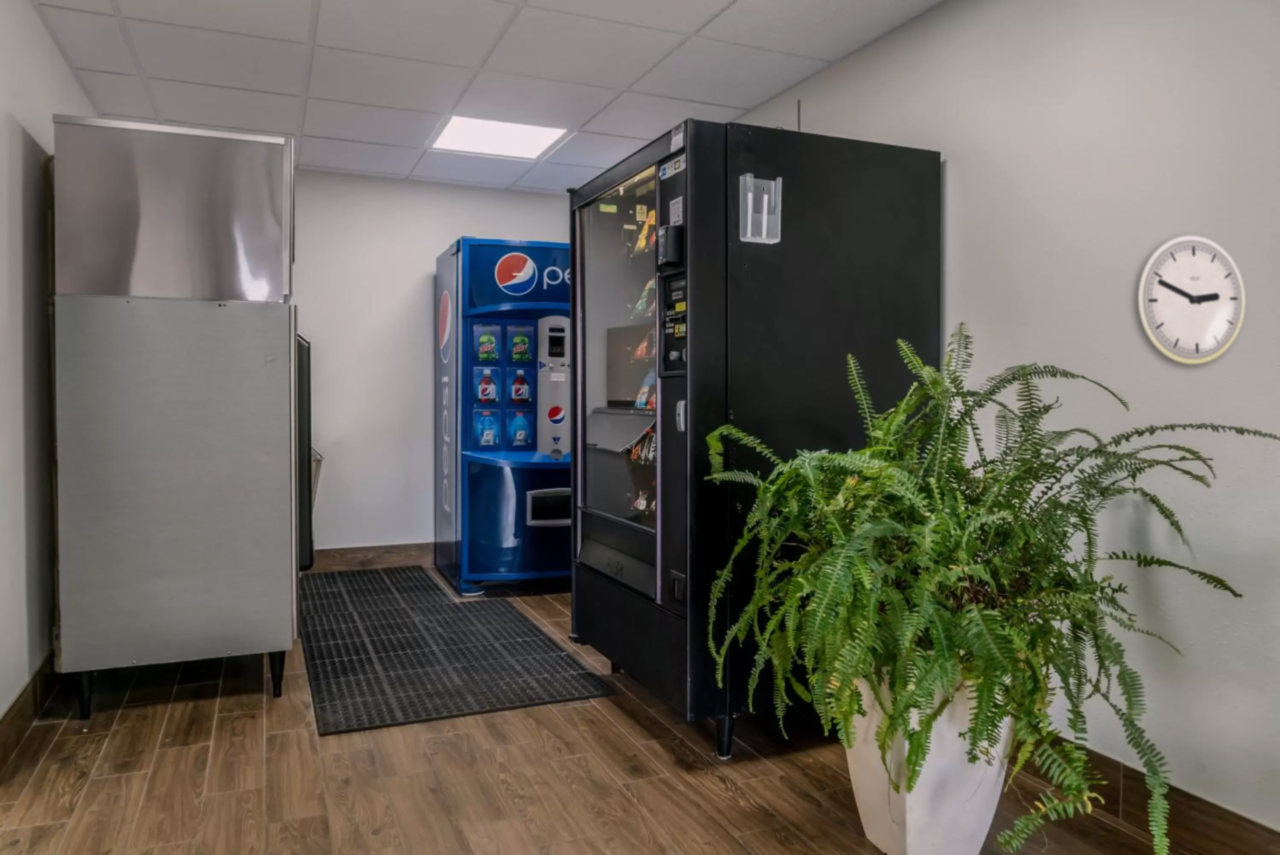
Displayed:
2,49
